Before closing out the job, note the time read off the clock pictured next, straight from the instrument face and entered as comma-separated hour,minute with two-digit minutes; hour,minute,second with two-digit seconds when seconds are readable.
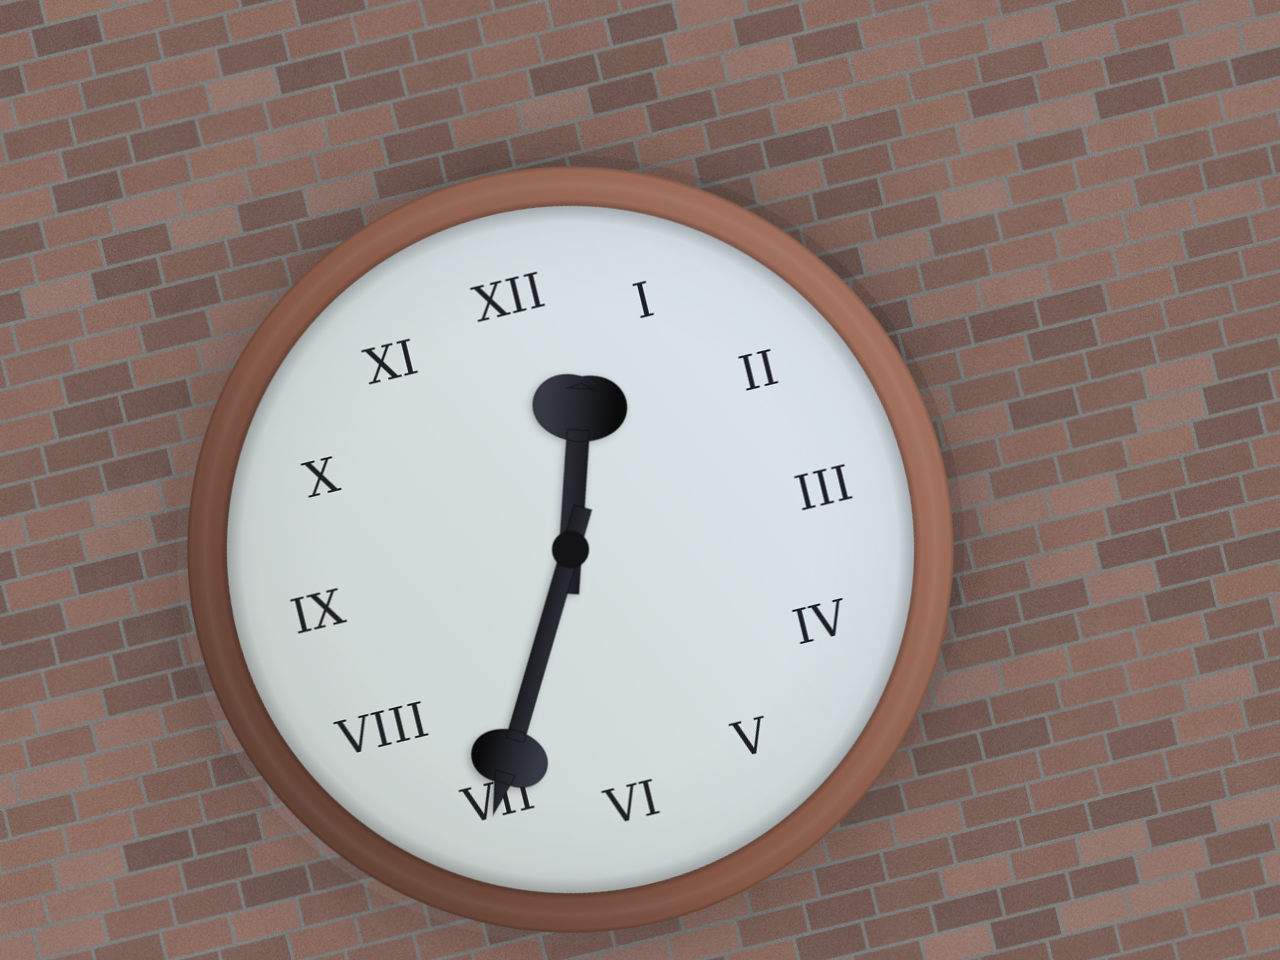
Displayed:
12,35
